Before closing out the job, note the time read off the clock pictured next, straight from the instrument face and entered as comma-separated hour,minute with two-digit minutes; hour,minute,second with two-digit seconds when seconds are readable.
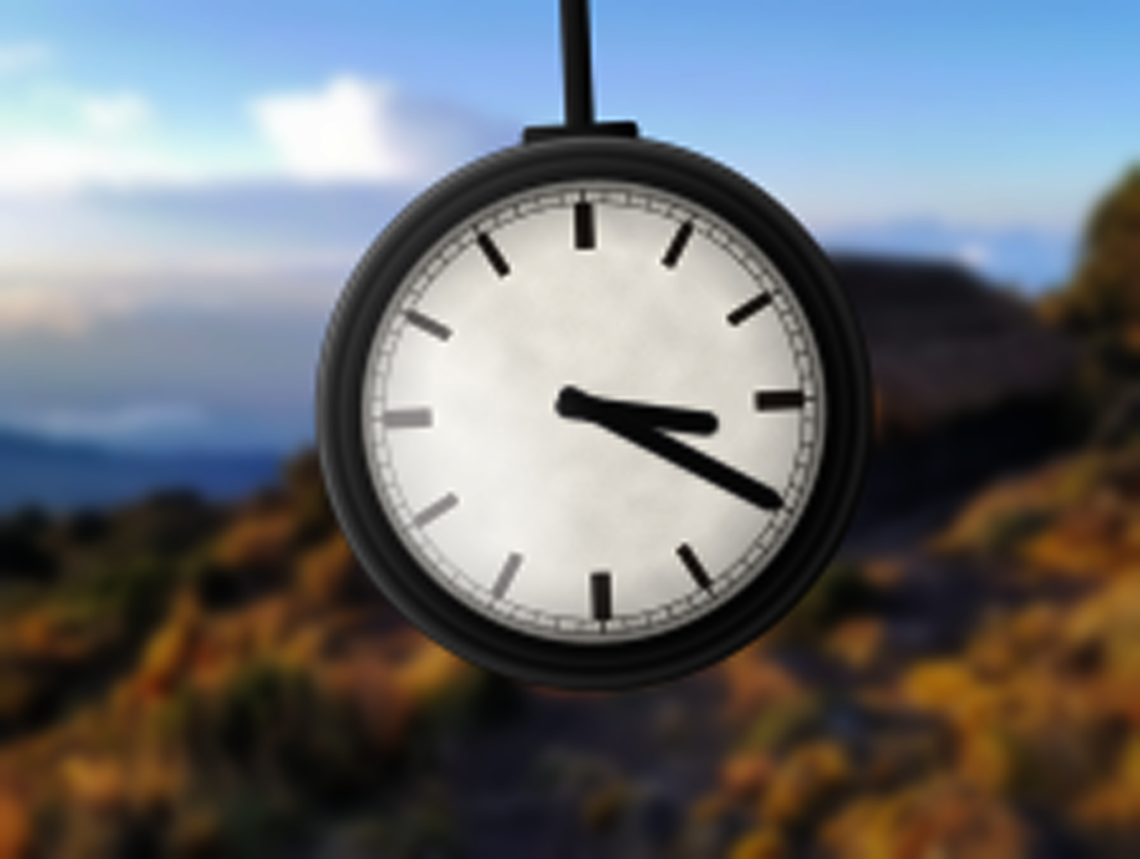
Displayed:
3,20
